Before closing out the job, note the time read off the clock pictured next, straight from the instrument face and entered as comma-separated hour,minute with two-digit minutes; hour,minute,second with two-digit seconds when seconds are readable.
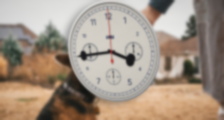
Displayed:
3,44
